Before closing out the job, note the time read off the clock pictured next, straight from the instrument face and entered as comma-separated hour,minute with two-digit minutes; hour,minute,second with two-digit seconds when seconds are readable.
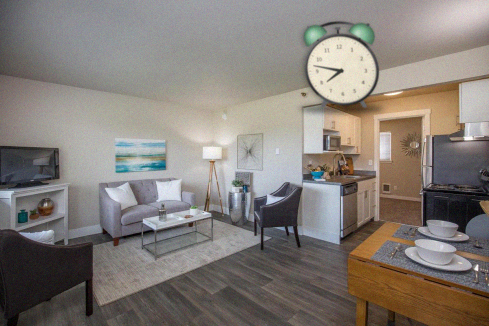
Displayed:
7,47
